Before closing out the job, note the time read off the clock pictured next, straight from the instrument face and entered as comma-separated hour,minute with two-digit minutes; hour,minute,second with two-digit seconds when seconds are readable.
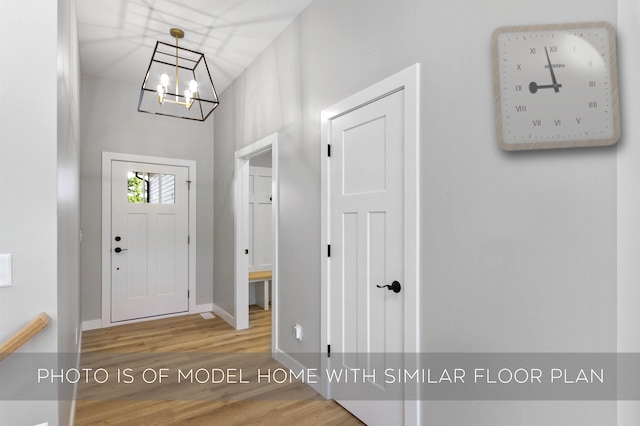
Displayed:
8,58
